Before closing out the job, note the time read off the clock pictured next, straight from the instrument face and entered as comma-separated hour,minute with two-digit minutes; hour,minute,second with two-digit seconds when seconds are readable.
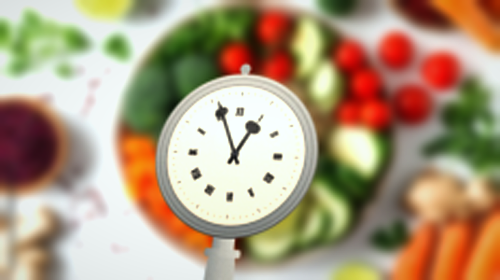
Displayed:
12,56
